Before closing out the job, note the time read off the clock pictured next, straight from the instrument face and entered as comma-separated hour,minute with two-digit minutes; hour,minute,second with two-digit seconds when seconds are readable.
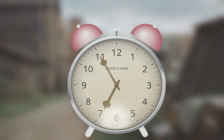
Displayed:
6,55
